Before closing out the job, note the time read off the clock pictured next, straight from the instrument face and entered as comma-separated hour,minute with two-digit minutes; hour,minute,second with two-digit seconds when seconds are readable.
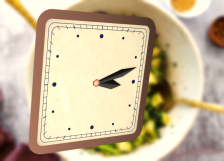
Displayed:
3,12
